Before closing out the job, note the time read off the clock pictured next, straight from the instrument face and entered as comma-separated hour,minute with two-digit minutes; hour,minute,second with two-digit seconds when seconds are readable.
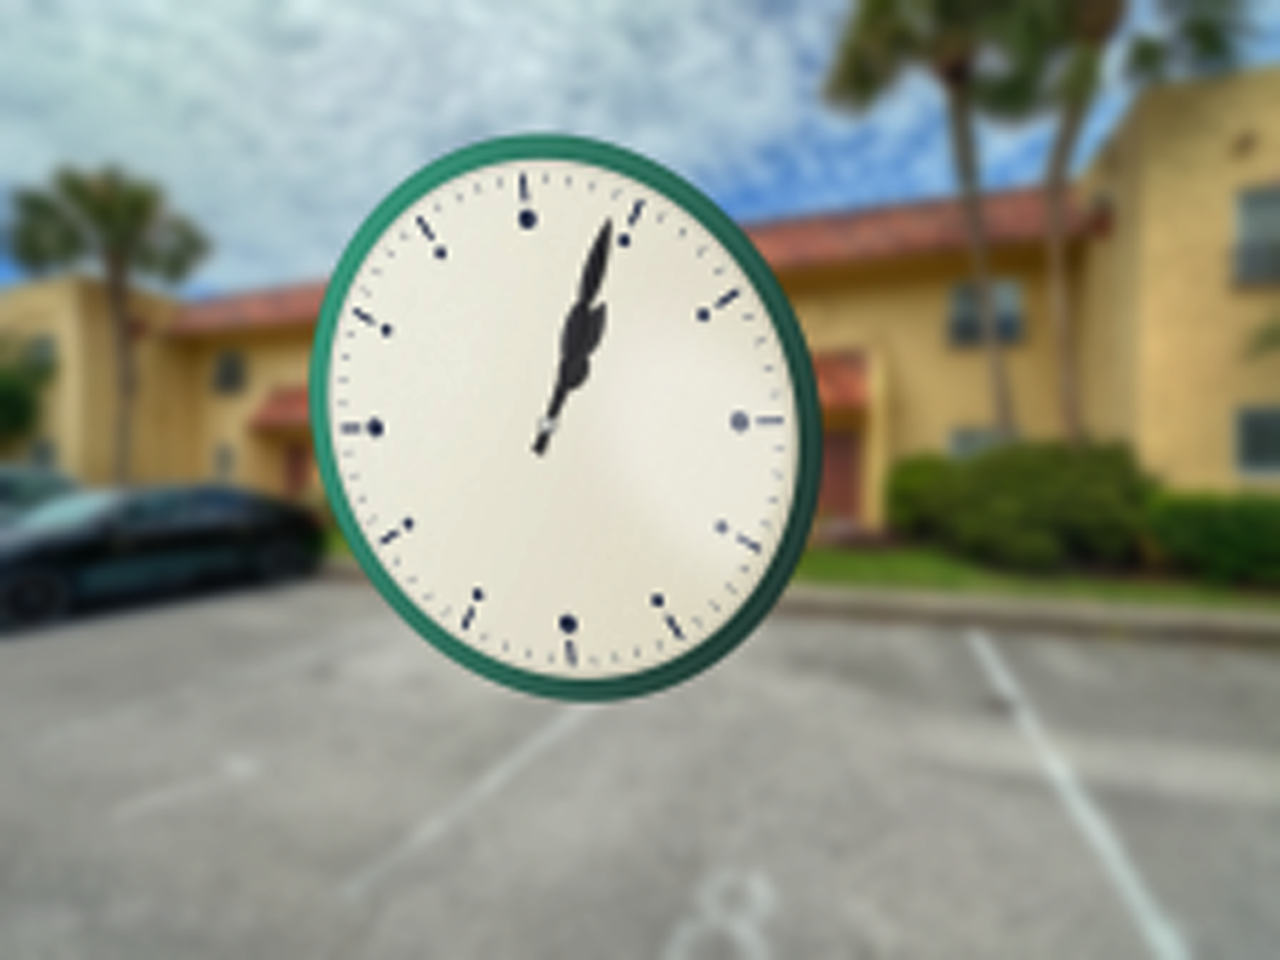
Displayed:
1,04
